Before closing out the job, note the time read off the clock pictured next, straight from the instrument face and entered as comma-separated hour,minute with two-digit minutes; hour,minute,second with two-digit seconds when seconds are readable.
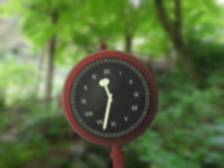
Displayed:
11,33
